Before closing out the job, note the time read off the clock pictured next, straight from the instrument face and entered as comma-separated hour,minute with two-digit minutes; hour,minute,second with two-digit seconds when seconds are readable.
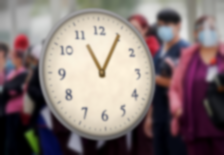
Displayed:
11,05
